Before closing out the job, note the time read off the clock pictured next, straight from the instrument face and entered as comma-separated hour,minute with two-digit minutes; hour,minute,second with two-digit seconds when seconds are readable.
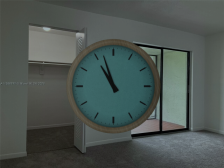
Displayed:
10,57
